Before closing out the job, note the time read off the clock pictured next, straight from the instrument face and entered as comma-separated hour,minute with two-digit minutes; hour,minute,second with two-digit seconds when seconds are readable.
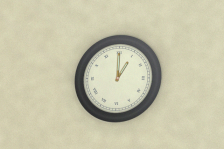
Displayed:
1,00
